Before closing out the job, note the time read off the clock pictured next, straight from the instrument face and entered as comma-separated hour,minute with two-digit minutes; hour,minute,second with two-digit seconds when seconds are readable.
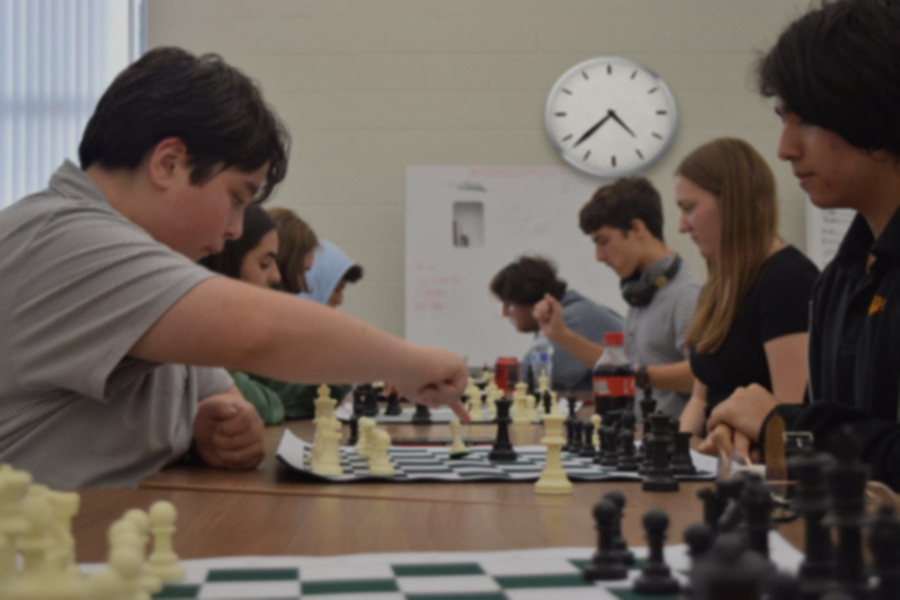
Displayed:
4,38
